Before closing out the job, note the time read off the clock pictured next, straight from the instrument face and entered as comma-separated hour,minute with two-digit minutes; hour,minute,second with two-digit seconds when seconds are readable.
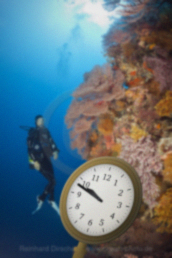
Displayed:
9,48
